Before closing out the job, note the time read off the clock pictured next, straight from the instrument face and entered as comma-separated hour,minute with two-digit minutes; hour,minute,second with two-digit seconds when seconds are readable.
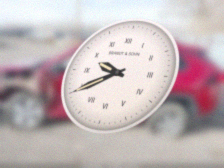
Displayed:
9,40
